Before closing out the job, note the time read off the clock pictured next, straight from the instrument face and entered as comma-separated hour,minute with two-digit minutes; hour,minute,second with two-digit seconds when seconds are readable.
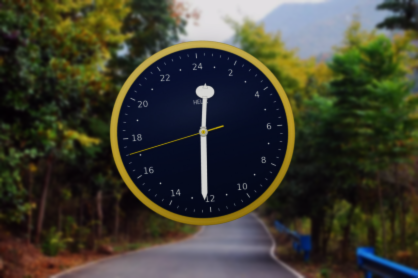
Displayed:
0,30,43
